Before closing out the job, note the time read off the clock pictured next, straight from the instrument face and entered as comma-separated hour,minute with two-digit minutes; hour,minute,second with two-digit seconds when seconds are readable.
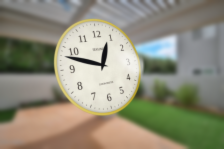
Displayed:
12,48
